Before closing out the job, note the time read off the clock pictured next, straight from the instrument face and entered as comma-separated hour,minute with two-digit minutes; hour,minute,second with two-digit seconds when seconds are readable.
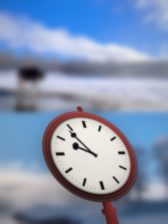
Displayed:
9,54
